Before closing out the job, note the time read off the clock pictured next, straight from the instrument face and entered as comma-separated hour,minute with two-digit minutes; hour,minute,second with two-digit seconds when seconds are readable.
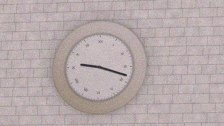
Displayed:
9,18
